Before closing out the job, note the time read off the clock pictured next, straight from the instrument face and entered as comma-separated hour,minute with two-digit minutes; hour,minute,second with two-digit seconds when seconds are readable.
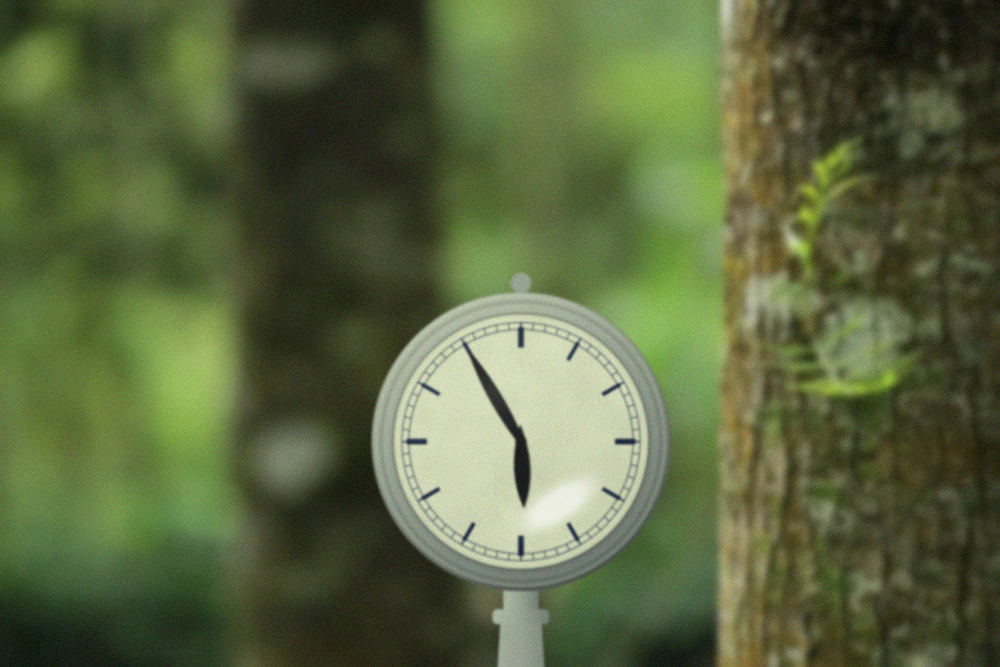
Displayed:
5,55
